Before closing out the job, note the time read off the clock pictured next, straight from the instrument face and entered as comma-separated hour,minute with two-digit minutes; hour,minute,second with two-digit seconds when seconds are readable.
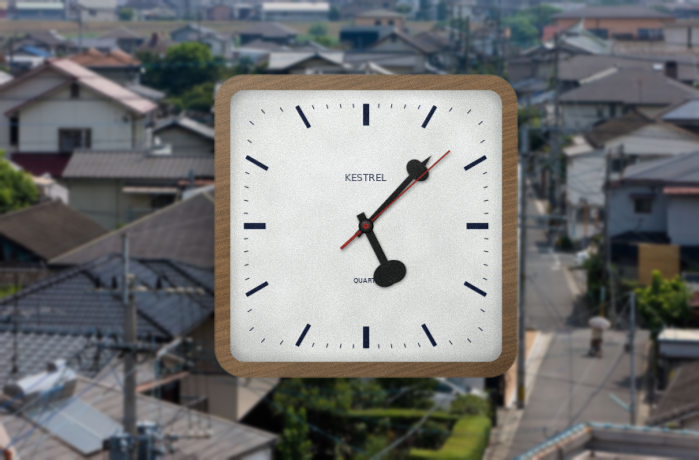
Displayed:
5,07,08
